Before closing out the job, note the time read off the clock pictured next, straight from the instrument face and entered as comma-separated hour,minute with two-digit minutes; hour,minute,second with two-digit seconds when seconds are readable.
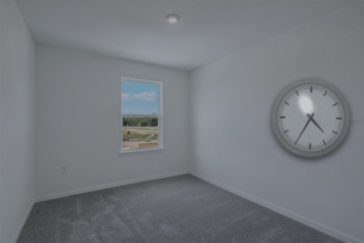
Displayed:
4,35
